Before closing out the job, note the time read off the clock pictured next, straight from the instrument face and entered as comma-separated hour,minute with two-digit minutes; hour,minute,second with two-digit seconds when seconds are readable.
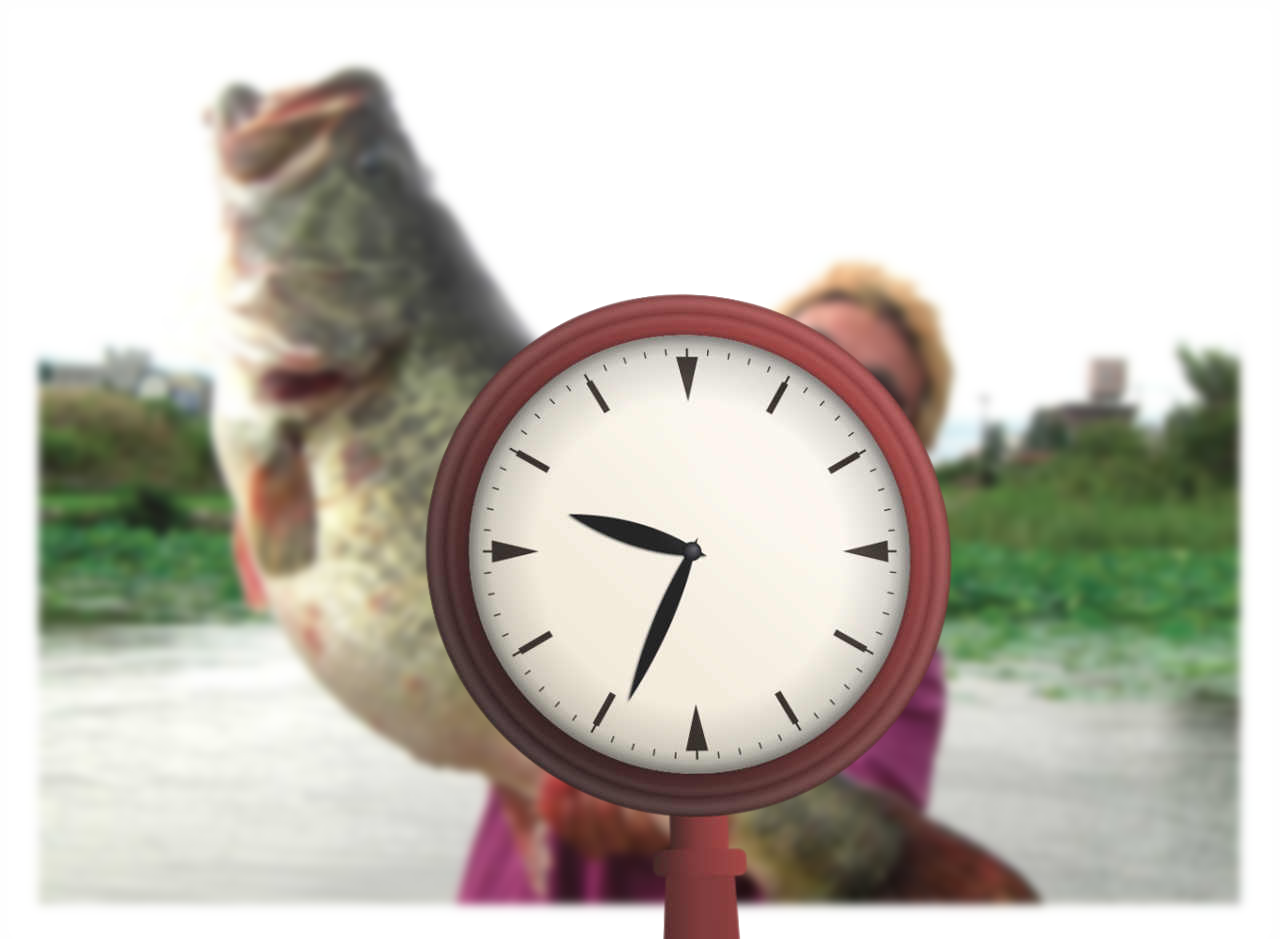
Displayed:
9,34
